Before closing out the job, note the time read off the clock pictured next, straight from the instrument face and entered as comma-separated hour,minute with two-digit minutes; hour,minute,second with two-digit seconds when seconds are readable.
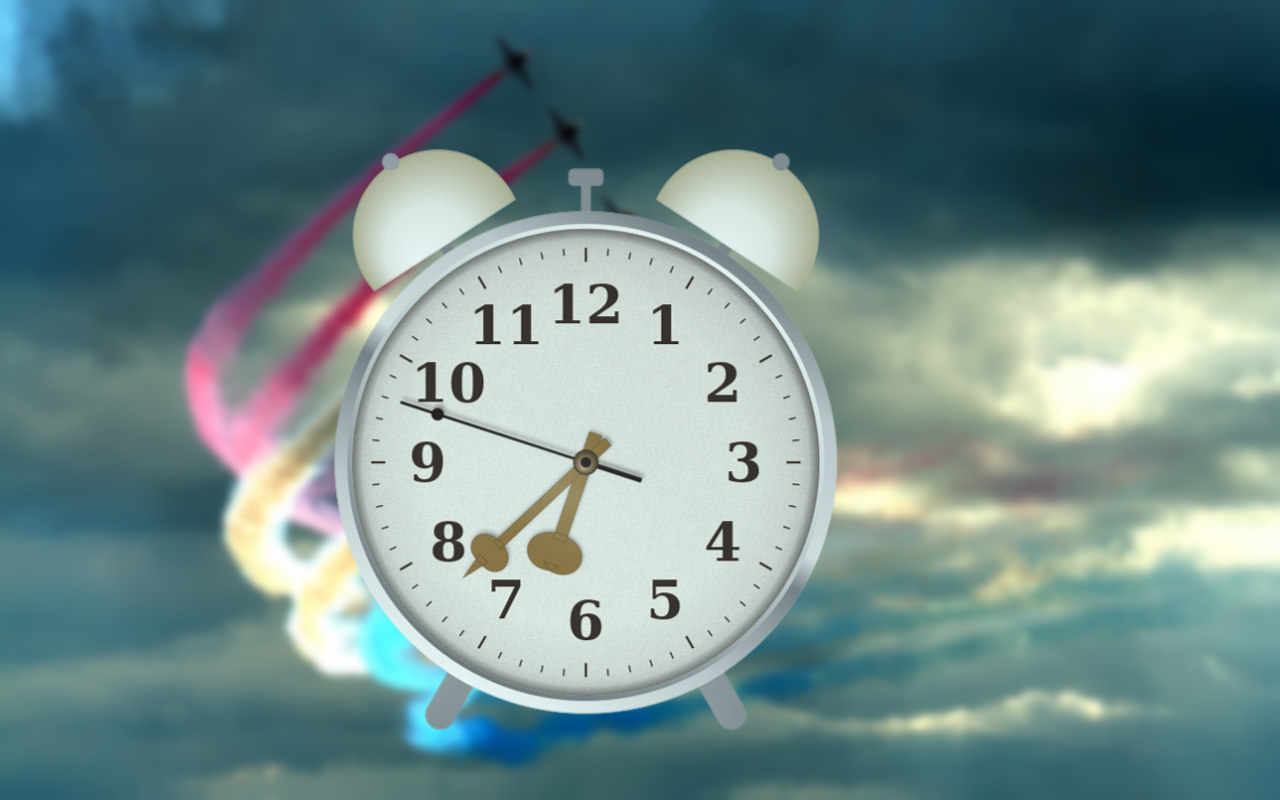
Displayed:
6,37,48
